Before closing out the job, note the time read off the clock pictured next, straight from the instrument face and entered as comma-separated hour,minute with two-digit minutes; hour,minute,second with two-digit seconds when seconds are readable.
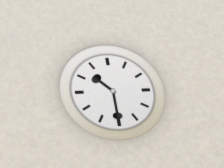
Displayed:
10,30
